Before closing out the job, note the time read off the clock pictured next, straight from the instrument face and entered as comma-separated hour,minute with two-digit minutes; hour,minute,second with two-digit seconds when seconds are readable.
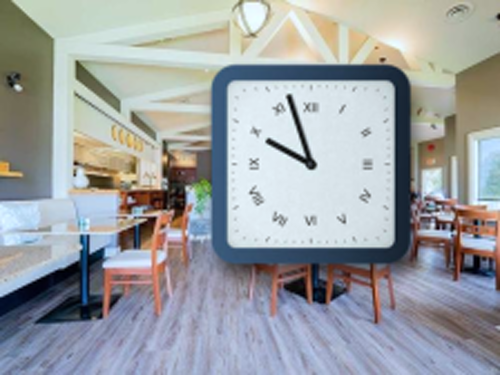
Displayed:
9,57
